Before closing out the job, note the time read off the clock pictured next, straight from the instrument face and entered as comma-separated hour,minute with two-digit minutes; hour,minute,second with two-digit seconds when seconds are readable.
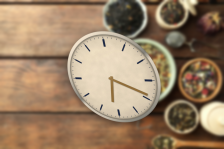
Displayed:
6,19
